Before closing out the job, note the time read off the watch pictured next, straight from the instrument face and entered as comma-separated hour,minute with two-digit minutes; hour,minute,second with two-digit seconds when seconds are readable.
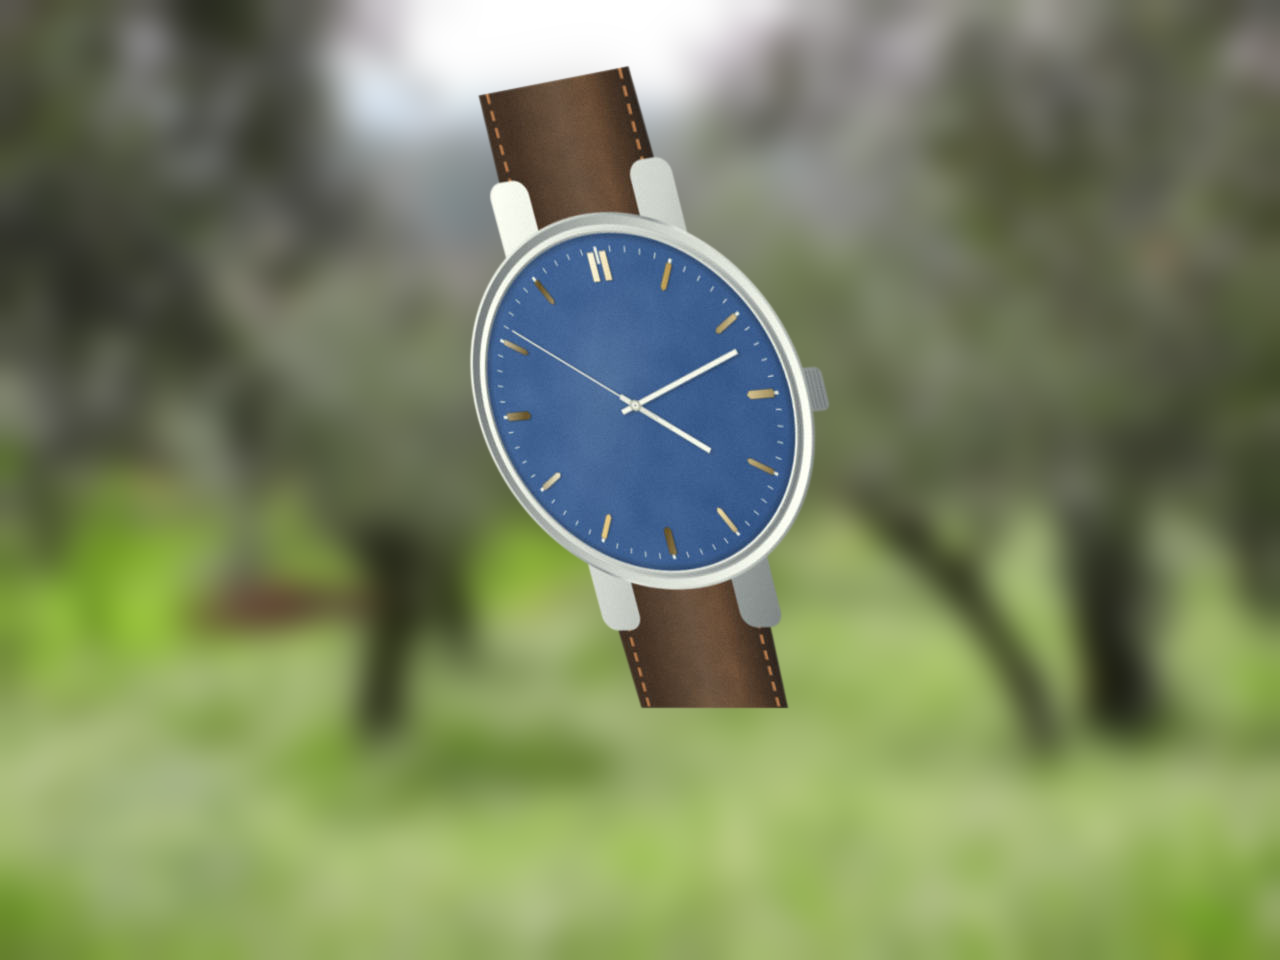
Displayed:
4,11,51
